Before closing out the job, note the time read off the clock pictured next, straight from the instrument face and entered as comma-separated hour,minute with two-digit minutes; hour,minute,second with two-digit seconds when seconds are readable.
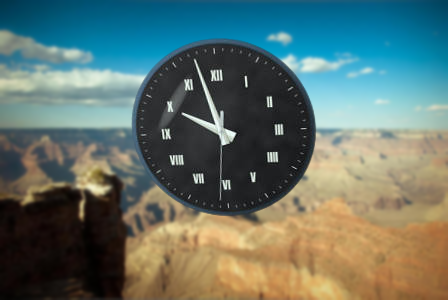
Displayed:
9,57,31
